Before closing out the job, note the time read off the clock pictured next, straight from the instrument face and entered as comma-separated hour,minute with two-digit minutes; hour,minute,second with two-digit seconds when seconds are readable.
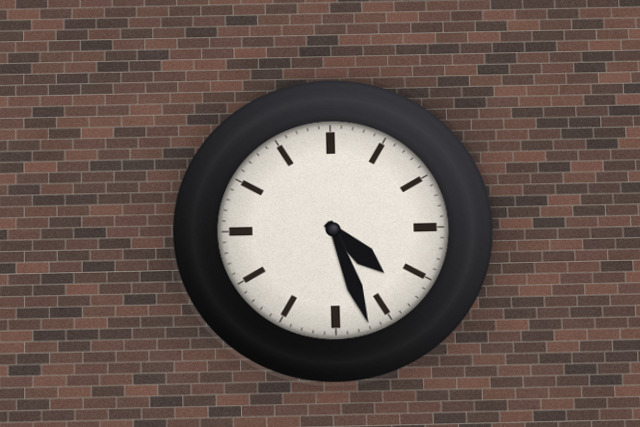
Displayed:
4,27
